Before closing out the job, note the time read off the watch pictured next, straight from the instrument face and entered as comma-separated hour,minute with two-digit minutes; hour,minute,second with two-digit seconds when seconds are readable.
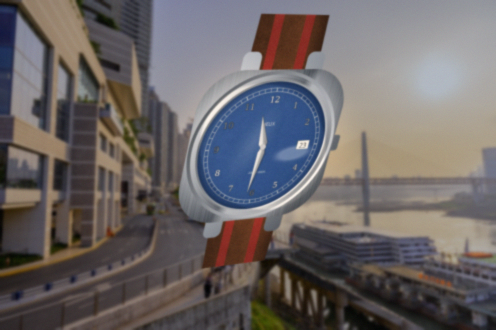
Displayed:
11,31
